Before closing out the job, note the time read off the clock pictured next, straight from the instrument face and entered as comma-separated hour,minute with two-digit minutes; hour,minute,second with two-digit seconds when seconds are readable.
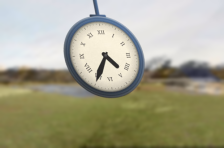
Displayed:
4,35
